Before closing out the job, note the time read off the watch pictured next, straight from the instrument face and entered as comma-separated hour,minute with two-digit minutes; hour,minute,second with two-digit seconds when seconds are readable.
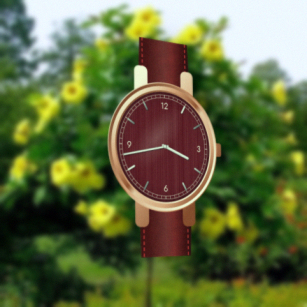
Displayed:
3,43
